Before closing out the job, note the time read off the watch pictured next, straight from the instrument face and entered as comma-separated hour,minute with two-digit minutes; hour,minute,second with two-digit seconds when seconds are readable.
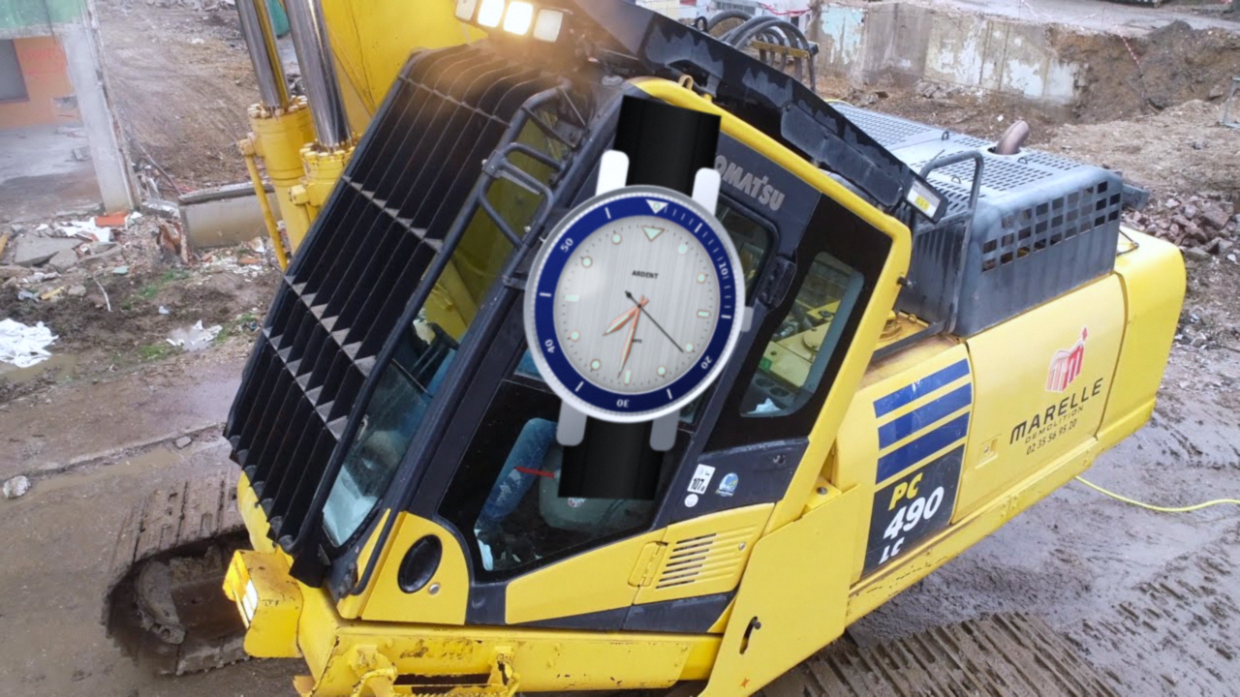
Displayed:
7,31,21
